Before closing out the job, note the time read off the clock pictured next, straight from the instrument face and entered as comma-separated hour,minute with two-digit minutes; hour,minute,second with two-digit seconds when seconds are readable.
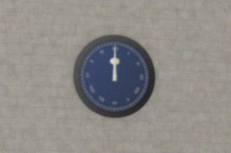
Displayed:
12,00
